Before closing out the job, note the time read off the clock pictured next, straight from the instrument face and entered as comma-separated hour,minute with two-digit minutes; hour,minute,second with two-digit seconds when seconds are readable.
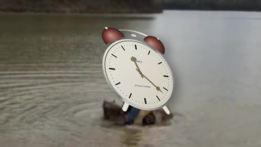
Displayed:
11,22
